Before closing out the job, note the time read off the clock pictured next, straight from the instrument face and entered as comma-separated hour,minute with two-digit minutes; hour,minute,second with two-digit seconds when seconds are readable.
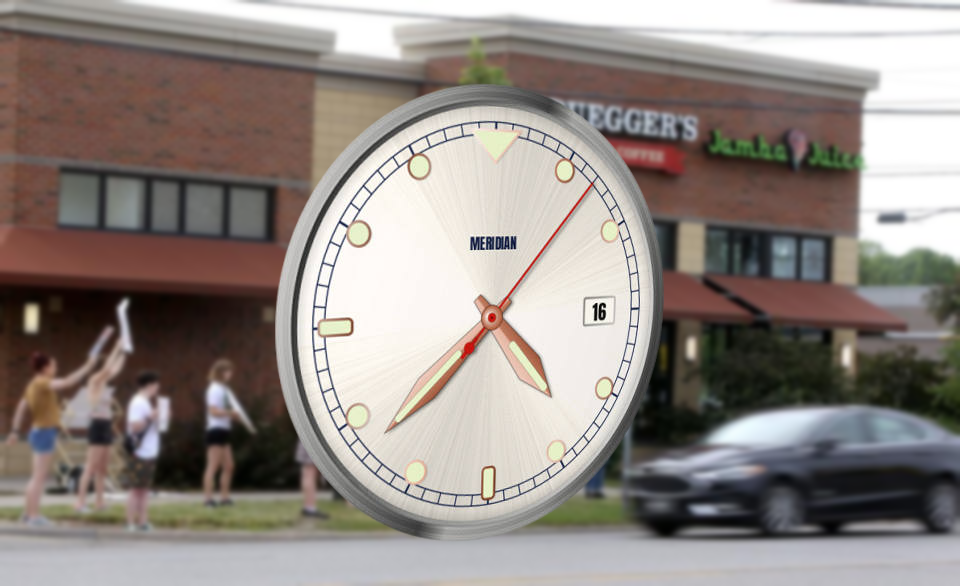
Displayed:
4,38,07
